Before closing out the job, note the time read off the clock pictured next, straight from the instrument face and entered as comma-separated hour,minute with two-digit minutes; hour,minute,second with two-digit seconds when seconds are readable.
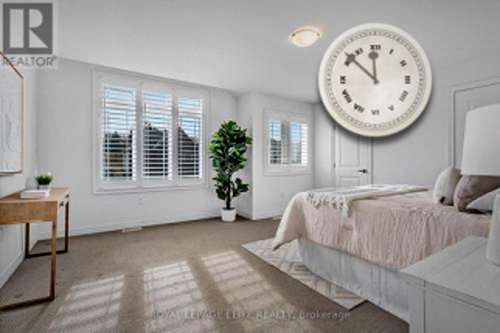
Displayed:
11,52
